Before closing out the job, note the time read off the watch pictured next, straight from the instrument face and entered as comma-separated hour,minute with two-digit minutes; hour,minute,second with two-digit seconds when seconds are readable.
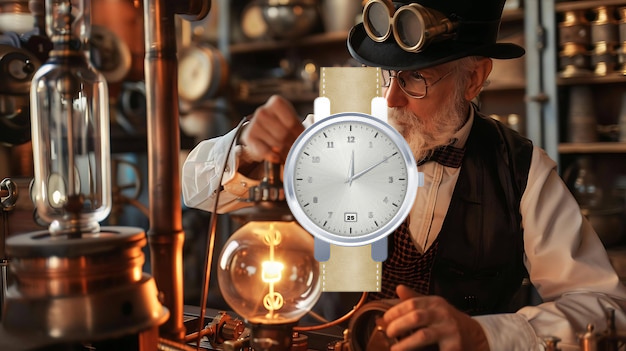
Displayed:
12,10
